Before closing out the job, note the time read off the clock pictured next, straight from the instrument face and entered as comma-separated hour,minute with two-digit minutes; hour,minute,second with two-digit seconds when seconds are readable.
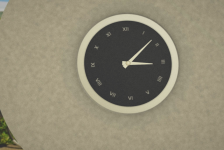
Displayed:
3,08
